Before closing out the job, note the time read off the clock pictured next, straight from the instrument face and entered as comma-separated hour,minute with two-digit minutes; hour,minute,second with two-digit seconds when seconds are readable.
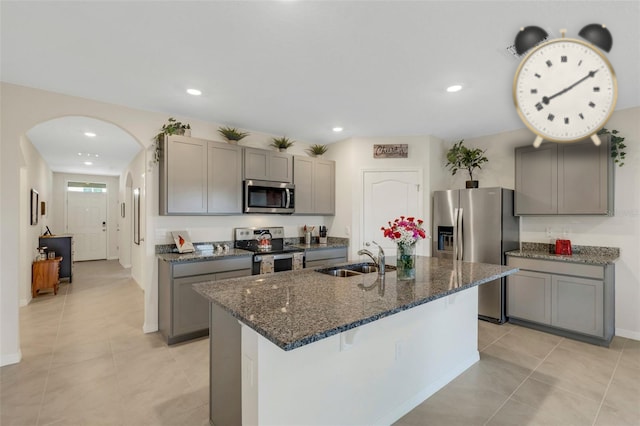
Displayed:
8,10
